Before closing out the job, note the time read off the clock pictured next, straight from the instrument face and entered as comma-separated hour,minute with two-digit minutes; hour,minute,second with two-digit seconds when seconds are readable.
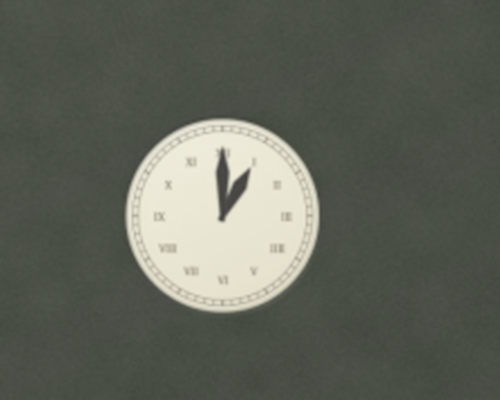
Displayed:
1,00
